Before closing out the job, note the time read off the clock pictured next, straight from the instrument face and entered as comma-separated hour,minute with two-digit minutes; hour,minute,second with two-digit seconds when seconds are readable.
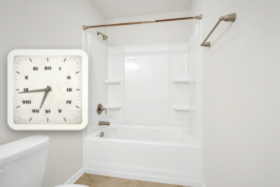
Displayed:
6,44
